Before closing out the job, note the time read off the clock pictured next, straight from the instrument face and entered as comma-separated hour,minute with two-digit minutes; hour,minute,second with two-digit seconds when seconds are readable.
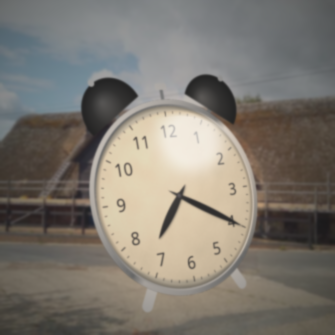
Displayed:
7,20
